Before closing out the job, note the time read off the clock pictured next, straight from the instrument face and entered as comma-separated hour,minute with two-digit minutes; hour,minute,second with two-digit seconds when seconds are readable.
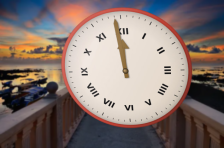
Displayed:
11,59
